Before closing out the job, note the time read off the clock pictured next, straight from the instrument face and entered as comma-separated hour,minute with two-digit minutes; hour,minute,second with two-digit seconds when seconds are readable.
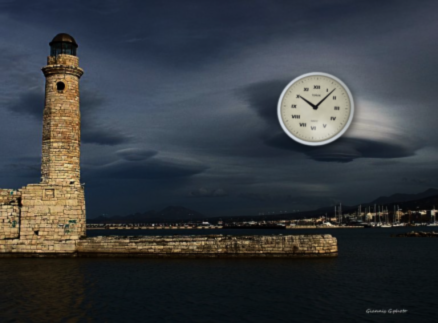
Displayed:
10,07
